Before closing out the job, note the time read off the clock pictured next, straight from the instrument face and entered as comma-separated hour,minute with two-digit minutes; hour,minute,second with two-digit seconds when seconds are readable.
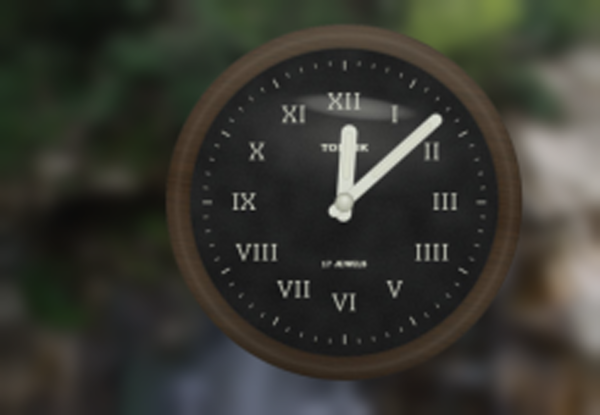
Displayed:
12,08
